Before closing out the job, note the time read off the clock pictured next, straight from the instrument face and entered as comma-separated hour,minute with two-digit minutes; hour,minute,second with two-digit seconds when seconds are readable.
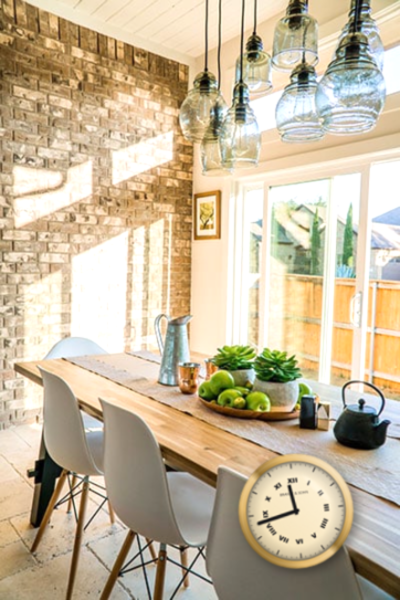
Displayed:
11,43
